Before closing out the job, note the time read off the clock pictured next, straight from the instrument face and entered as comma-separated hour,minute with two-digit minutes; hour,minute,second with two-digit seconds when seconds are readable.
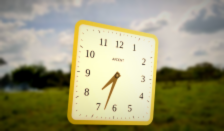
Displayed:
7,33
